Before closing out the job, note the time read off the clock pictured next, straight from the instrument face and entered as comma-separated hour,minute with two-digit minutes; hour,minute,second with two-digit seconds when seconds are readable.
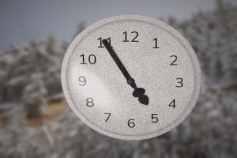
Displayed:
4,55
